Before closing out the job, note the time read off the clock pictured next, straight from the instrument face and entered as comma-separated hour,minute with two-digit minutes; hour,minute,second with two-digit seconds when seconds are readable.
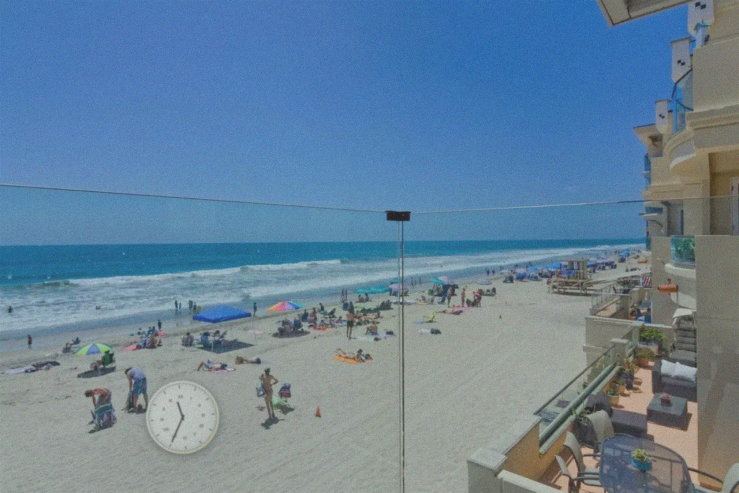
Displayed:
11,35
